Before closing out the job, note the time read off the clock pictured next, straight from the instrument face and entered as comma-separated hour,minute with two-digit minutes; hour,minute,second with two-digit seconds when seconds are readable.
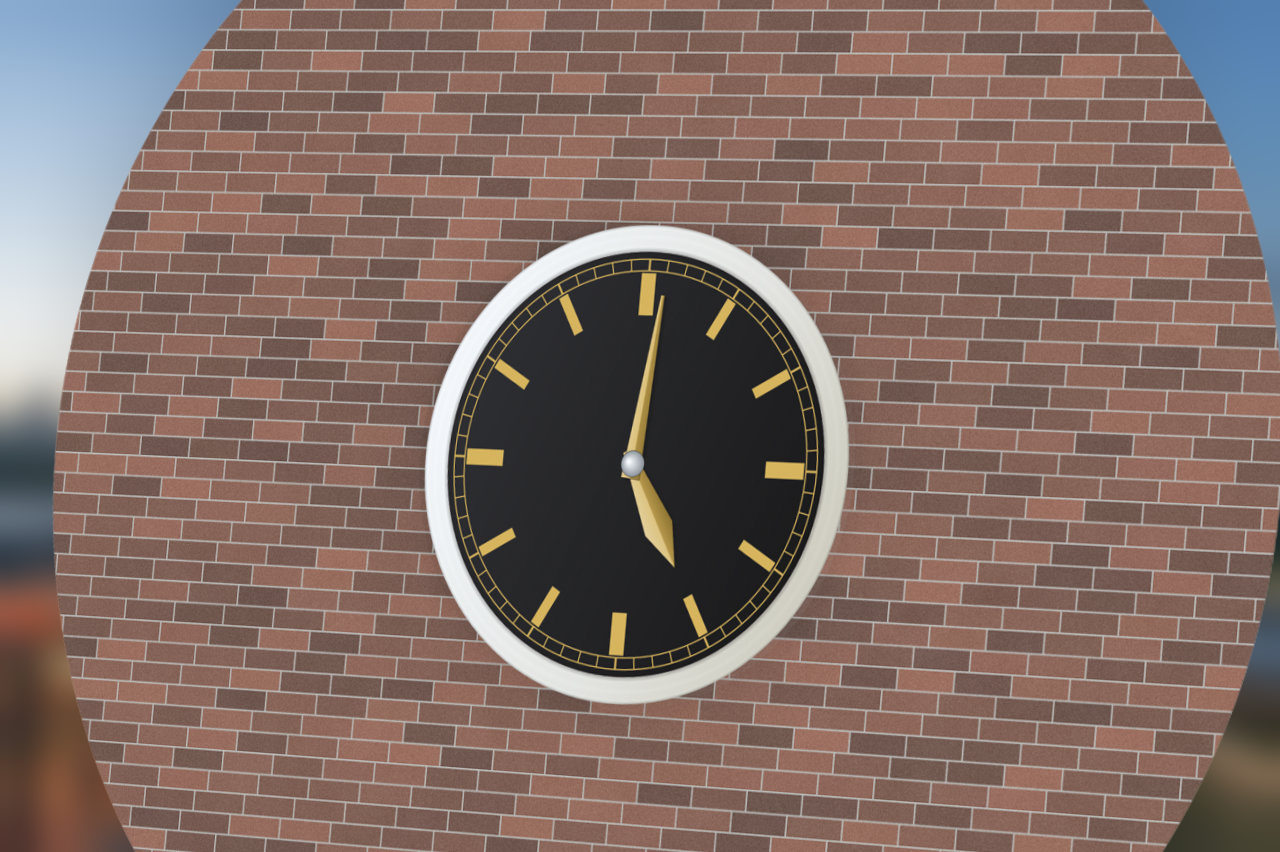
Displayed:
5,01
